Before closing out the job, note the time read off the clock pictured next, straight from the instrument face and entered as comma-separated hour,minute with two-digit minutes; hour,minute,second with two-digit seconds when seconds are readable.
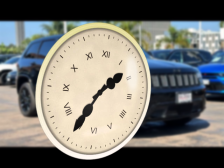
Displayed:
1,35
